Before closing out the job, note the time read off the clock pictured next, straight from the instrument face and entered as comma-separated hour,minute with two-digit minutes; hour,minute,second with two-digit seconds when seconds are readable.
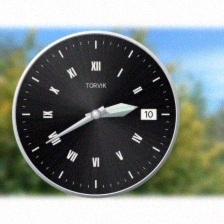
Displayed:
2,40
